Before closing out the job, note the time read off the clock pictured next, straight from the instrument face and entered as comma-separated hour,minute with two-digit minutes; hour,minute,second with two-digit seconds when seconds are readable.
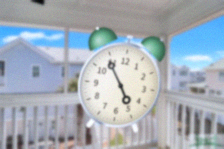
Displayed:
4,54
